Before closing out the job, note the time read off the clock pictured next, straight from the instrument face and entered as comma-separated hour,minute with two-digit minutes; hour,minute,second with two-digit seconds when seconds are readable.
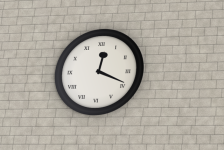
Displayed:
12,19
